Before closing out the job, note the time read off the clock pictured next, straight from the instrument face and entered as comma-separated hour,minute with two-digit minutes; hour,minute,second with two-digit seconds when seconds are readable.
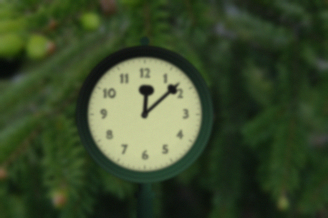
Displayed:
12,08
